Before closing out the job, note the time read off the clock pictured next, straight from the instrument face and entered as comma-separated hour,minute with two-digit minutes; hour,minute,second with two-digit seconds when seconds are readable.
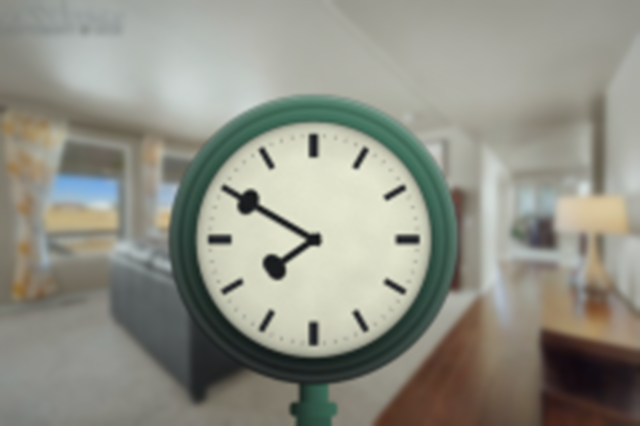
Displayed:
7,50
